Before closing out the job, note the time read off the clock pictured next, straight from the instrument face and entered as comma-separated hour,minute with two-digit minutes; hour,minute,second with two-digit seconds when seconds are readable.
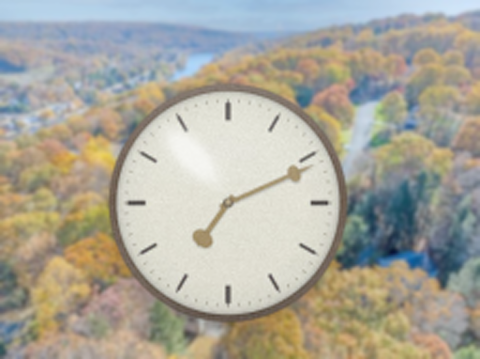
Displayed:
7,11
